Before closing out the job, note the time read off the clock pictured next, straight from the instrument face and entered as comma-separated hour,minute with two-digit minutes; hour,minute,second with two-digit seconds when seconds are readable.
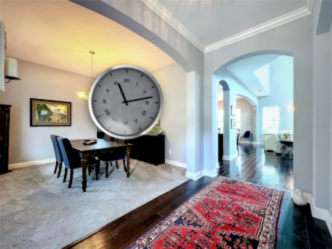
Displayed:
11,13
